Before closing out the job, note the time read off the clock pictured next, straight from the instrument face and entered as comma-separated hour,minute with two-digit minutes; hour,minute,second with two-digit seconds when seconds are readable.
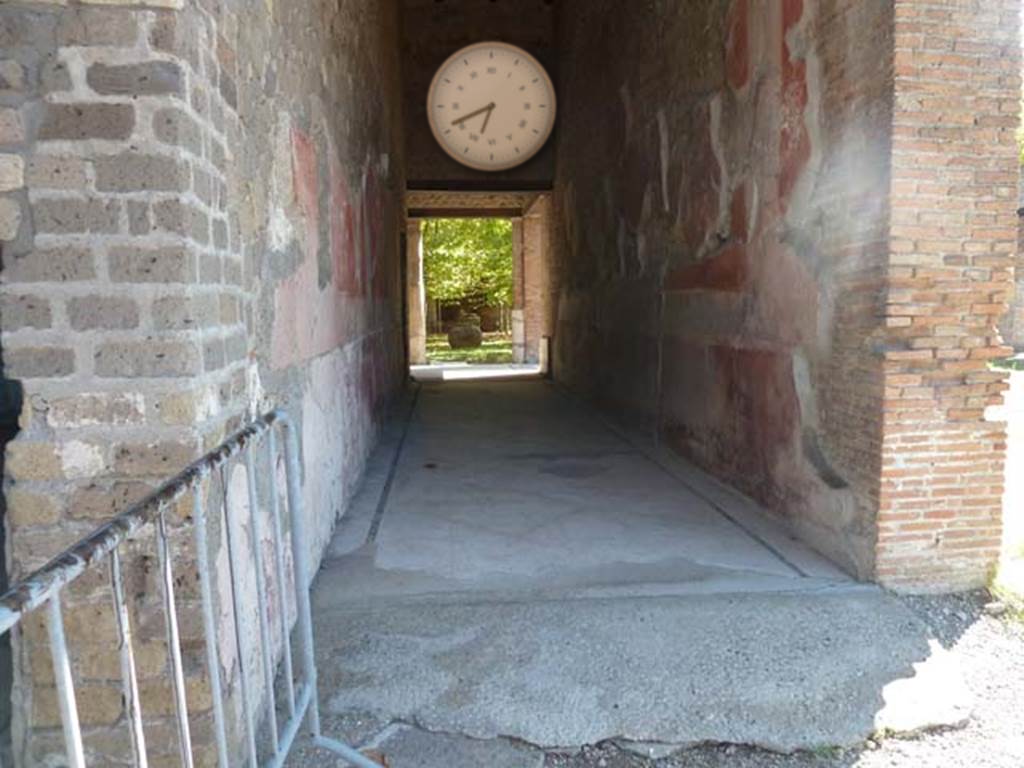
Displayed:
6,41
